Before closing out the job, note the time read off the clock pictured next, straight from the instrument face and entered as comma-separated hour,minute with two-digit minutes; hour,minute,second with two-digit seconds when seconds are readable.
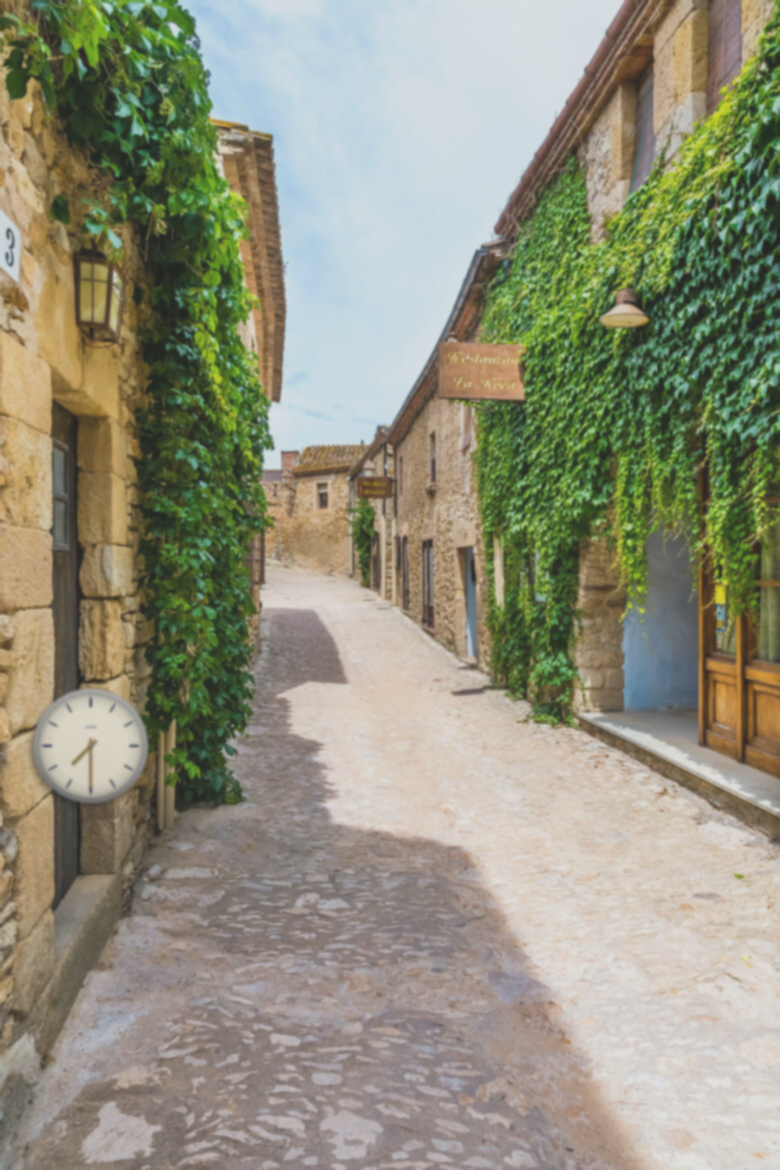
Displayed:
7,30
